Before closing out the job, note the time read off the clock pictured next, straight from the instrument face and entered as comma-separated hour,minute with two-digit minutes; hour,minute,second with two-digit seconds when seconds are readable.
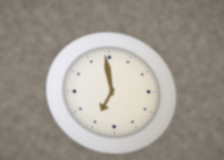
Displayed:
6,59
